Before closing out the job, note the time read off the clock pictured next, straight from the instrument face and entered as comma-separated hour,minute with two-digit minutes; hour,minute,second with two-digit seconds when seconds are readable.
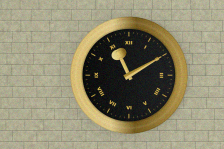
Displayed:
11,10
